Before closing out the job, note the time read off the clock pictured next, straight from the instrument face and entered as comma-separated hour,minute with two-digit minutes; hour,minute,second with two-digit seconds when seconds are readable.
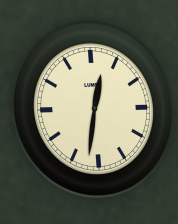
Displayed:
12,32
